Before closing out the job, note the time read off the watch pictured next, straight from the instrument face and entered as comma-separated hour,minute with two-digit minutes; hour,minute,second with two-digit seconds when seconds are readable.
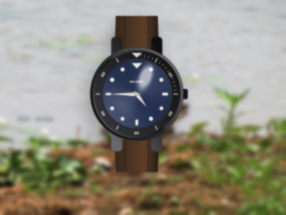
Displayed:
4,45
